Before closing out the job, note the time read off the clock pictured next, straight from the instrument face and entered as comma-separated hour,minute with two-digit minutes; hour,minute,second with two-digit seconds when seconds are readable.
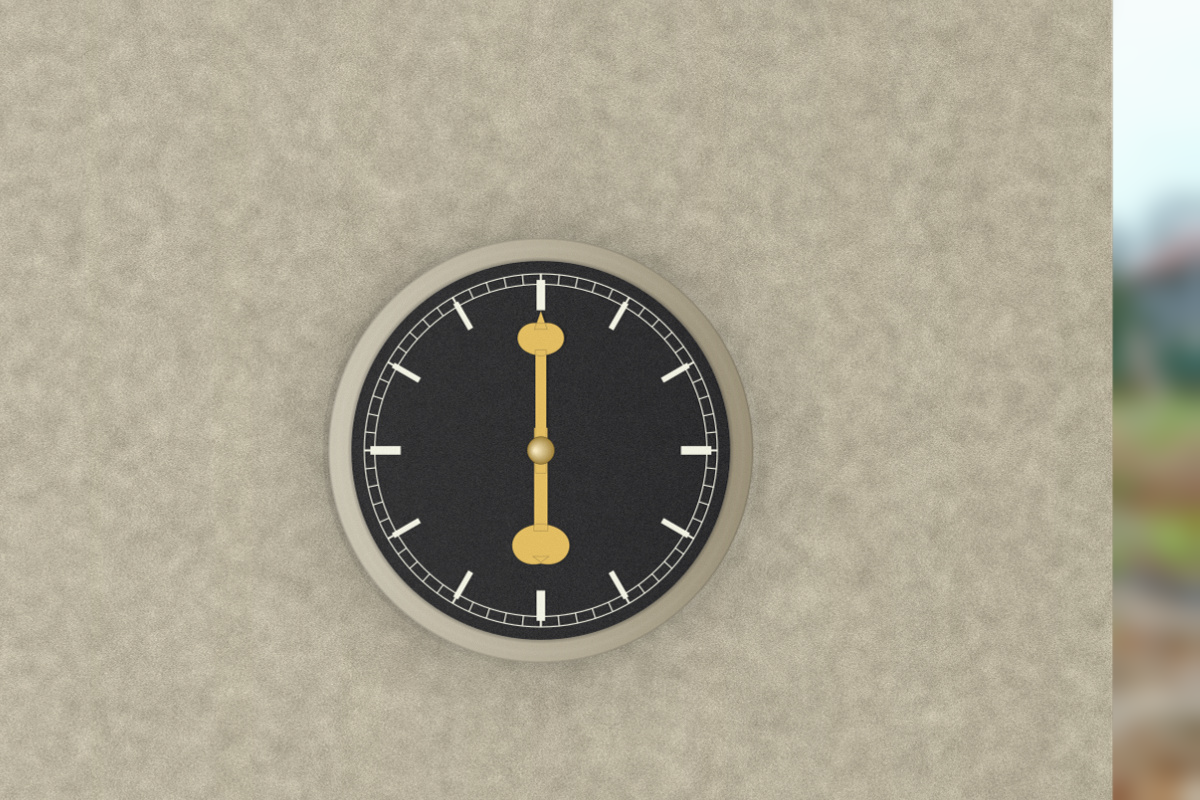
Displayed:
6,00
